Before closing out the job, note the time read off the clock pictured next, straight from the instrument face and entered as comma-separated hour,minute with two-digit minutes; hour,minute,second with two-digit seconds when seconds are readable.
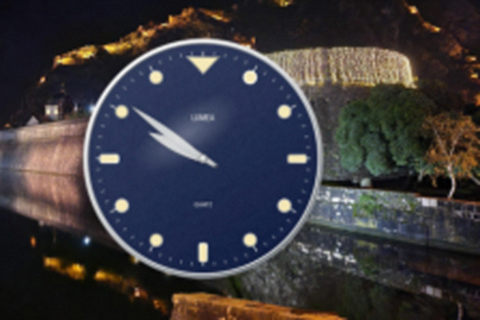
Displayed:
9,51
